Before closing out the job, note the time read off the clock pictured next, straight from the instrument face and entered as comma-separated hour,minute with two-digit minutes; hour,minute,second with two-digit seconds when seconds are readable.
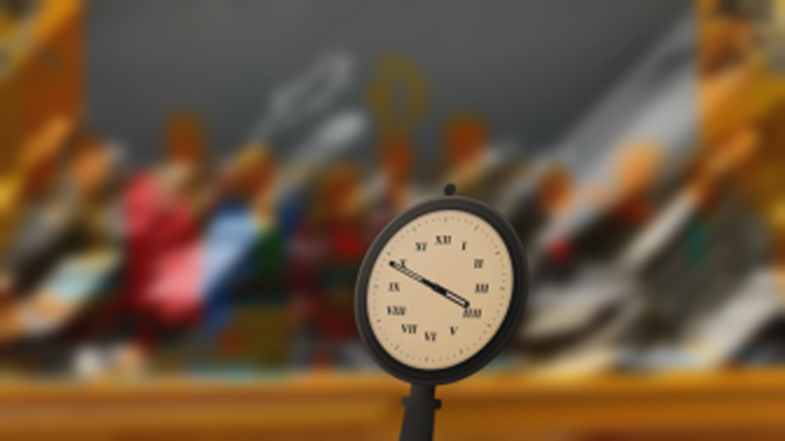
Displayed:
3,49
